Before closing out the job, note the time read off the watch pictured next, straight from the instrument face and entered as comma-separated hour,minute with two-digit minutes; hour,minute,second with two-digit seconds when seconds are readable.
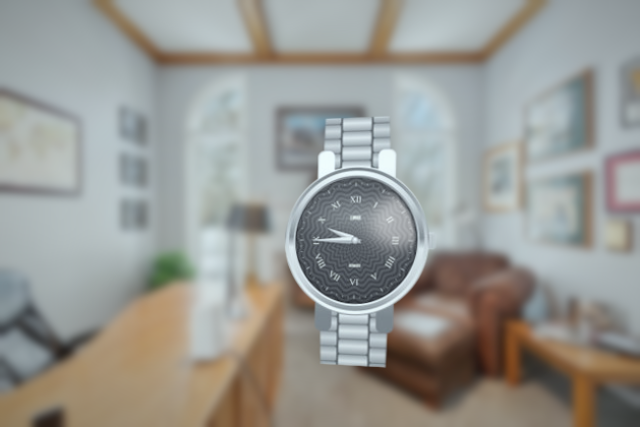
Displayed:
9,45
